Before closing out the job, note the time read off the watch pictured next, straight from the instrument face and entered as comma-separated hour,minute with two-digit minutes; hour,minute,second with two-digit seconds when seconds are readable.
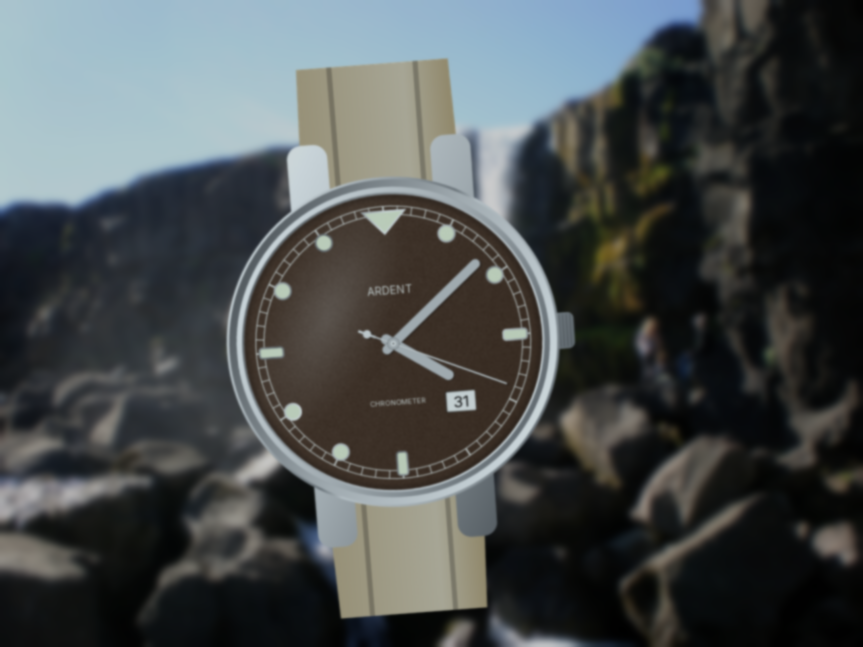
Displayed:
4,08,19
